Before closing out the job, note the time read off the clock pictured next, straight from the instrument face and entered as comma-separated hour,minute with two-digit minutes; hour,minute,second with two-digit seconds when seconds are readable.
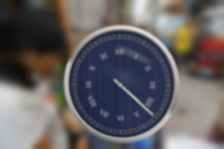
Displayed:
4,22
